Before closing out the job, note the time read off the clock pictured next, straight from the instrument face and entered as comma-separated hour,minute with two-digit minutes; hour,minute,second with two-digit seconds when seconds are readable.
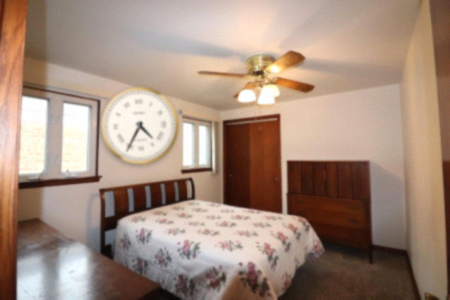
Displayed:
4,35
